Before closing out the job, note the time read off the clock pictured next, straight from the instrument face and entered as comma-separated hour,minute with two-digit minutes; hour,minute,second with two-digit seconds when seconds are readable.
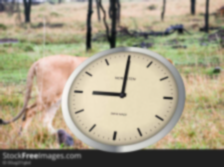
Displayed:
9,00
